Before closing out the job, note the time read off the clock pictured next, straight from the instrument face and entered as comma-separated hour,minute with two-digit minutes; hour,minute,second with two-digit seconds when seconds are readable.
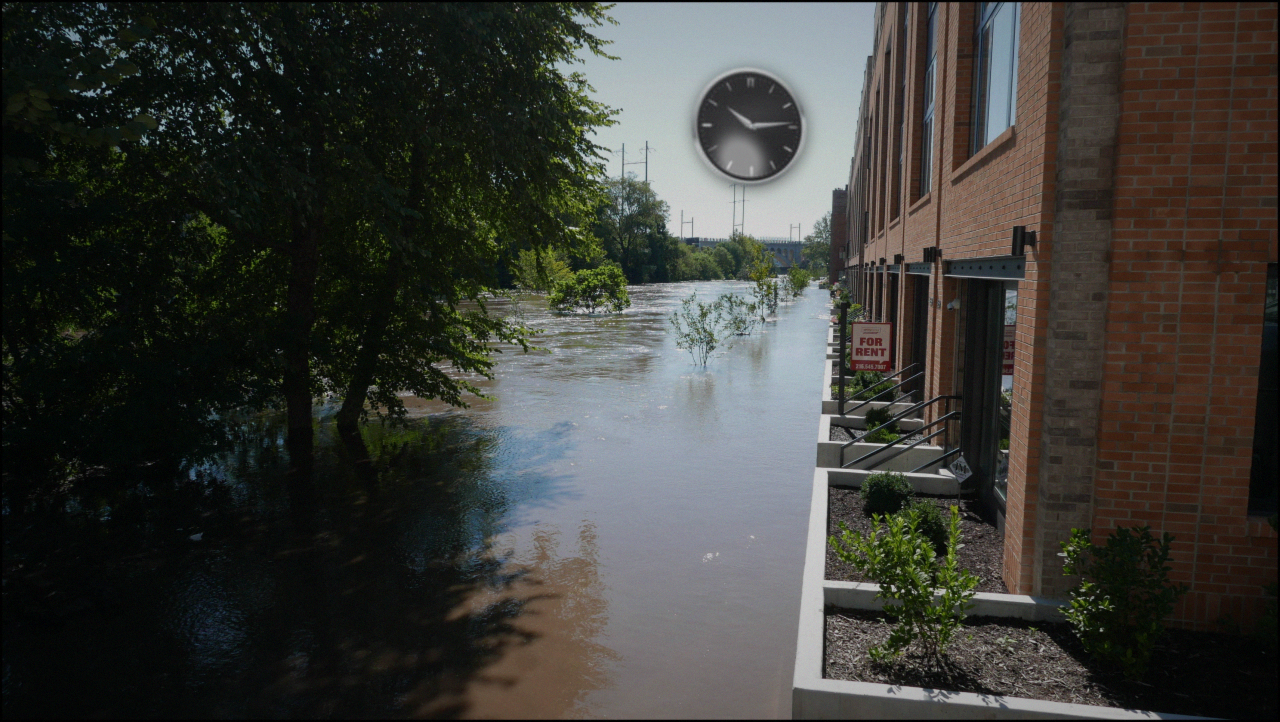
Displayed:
10,14
